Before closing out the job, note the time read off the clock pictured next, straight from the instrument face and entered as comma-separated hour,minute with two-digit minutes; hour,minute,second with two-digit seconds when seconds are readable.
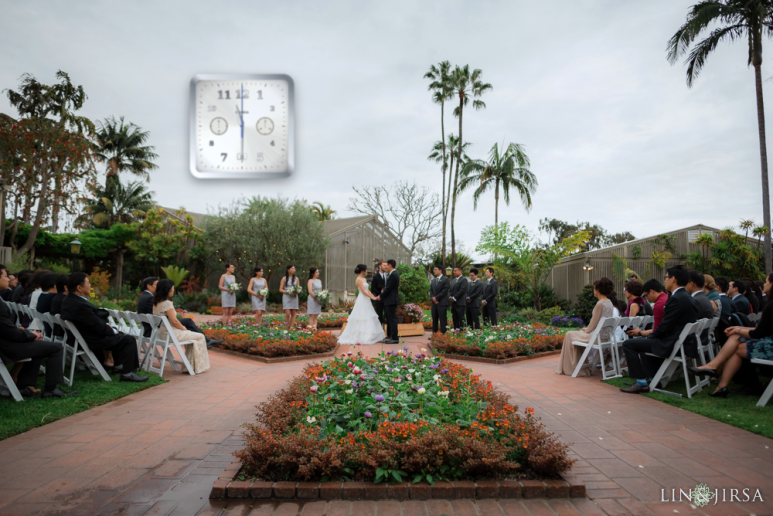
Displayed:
11,30
